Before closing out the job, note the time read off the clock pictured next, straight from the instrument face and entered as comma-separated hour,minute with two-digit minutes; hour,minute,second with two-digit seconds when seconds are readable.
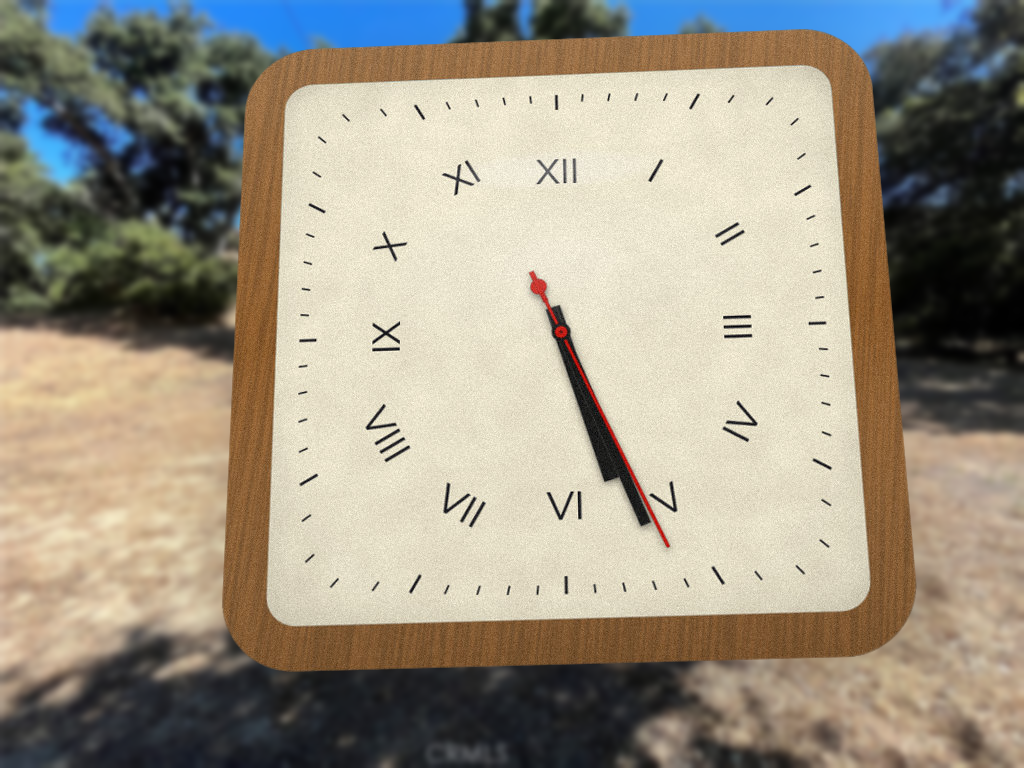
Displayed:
5,26,26
